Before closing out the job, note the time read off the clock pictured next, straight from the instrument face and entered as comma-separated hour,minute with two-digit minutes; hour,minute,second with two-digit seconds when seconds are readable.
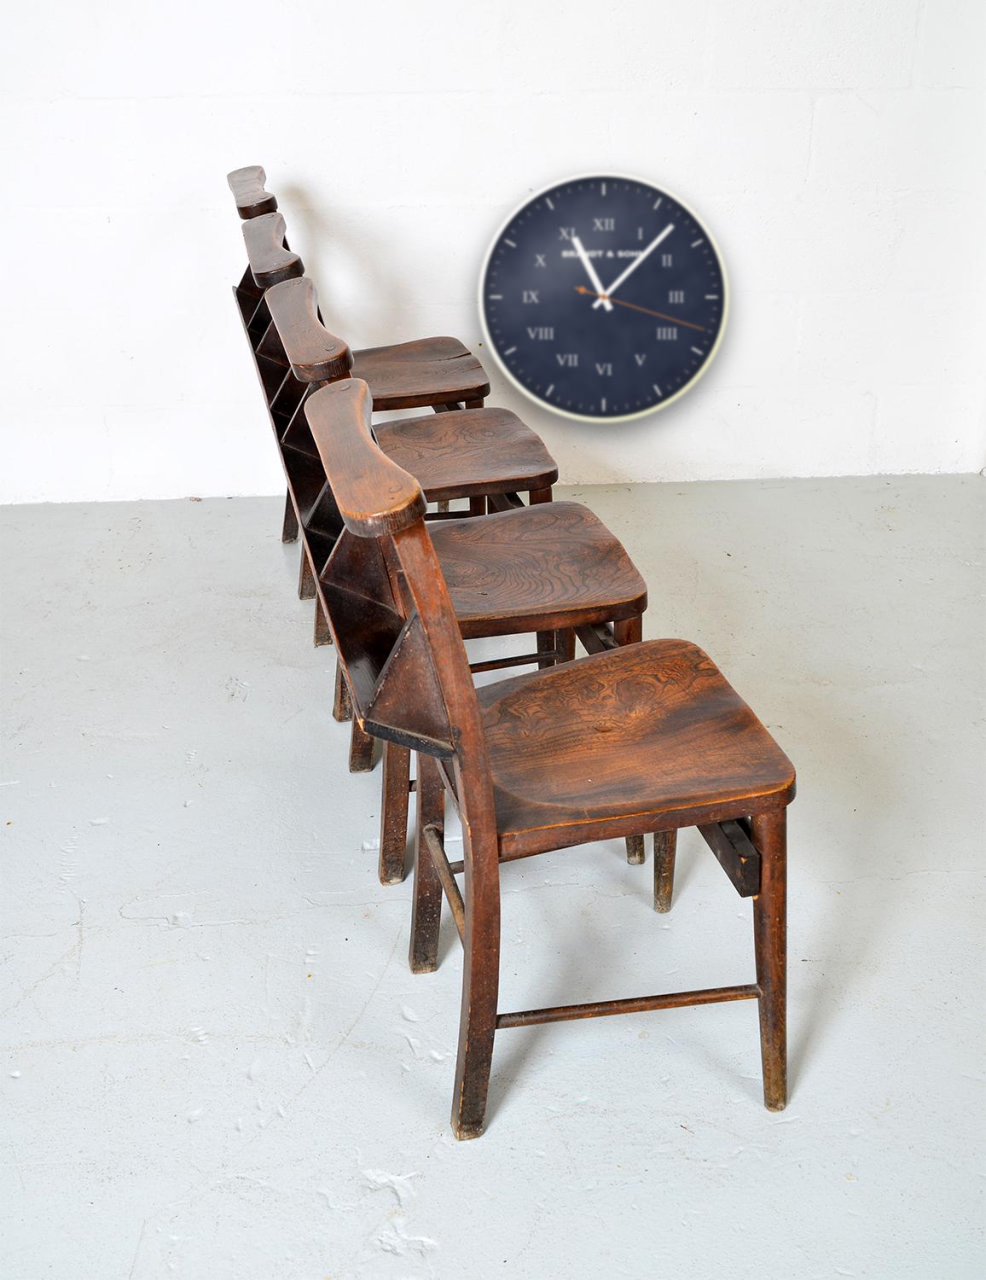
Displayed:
11,07,18
